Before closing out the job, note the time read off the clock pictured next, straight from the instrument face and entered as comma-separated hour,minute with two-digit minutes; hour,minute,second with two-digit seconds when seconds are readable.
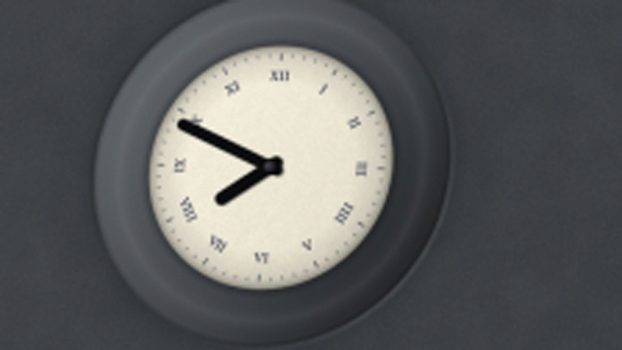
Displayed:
7,49
